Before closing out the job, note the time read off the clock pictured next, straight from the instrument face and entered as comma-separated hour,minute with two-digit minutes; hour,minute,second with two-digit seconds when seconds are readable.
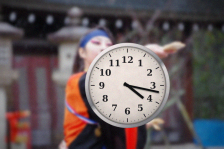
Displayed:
4,17
